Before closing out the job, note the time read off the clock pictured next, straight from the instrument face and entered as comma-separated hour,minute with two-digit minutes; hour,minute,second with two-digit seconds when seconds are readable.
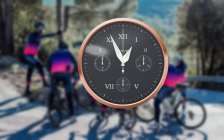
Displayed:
12,56
